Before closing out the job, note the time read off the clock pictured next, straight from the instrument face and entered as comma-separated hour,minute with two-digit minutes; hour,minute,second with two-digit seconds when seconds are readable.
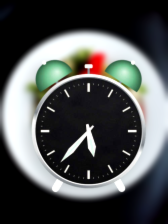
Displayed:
5,37
